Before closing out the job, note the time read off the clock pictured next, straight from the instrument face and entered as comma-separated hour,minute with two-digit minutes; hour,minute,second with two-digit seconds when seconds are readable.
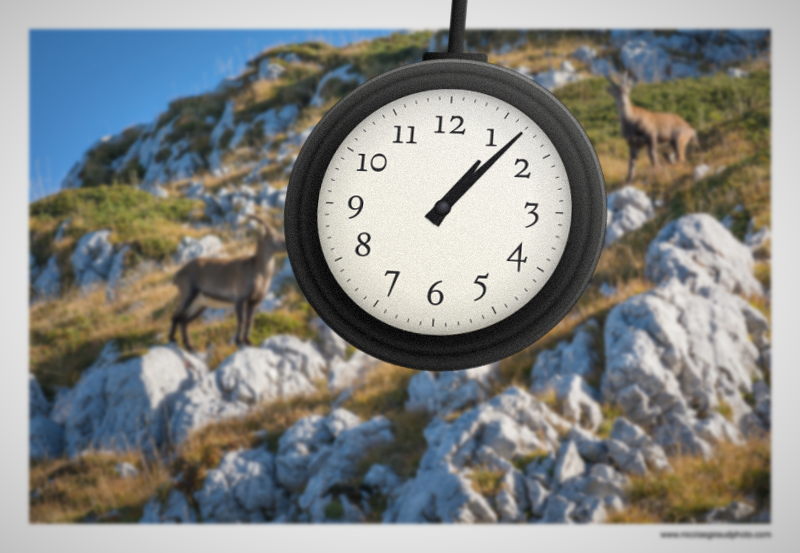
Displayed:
1,07
